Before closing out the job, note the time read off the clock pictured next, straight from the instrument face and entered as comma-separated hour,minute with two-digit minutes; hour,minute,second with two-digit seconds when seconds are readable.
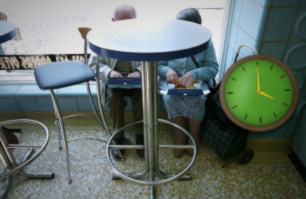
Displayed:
4,00
